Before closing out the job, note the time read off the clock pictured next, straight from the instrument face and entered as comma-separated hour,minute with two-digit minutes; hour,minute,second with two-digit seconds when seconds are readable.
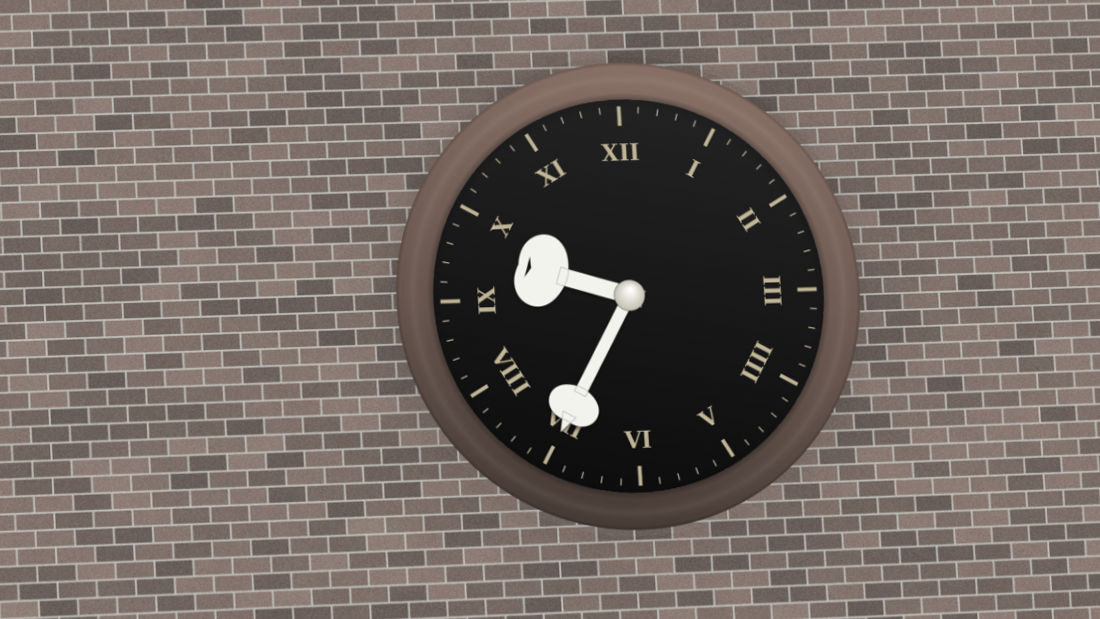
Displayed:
9,35
